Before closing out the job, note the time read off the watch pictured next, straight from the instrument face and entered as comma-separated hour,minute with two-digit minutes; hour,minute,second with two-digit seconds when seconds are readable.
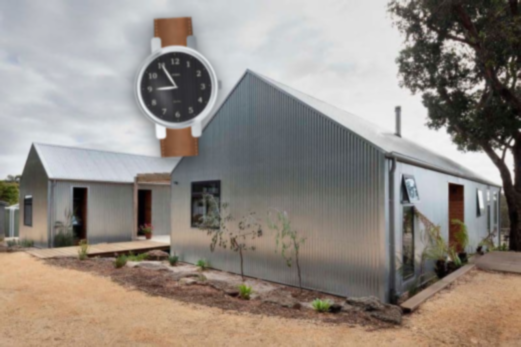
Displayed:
8,55
